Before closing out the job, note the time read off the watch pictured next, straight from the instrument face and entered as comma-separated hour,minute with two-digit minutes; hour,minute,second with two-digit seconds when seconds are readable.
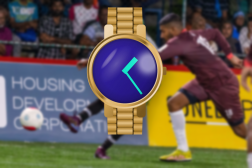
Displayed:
1,24
